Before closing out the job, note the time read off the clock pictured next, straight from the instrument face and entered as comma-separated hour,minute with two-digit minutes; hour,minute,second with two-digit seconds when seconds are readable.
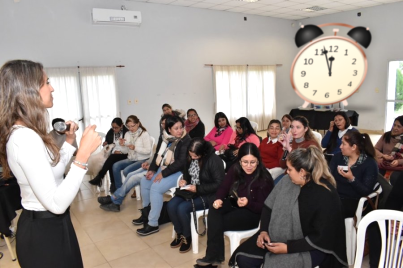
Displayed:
11,57
